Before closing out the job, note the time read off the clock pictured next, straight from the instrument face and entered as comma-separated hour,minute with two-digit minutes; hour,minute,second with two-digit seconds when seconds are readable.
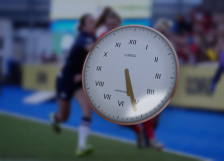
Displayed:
5,26
